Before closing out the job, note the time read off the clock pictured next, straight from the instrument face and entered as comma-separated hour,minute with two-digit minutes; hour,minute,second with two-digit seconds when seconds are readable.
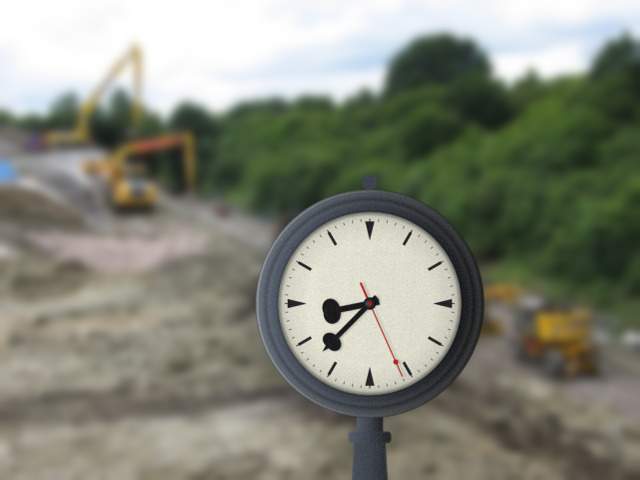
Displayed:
8,37,26
